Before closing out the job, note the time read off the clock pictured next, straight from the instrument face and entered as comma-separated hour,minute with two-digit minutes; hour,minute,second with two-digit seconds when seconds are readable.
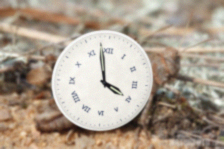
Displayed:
3,58
